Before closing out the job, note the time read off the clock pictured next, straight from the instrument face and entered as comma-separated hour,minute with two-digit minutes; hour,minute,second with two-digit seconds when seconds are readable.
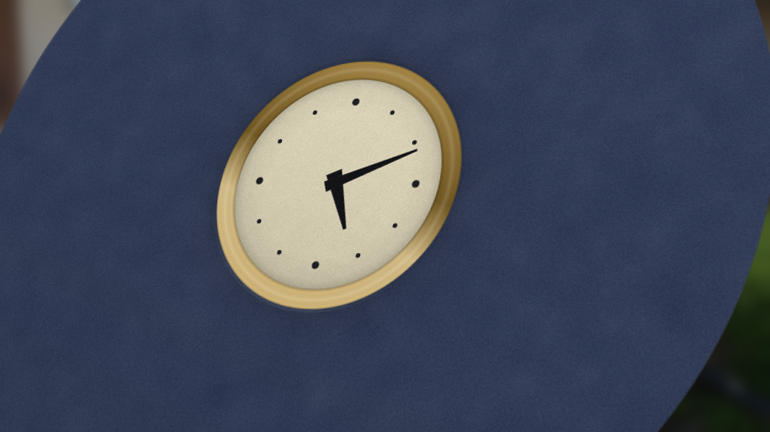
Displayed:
5,11
